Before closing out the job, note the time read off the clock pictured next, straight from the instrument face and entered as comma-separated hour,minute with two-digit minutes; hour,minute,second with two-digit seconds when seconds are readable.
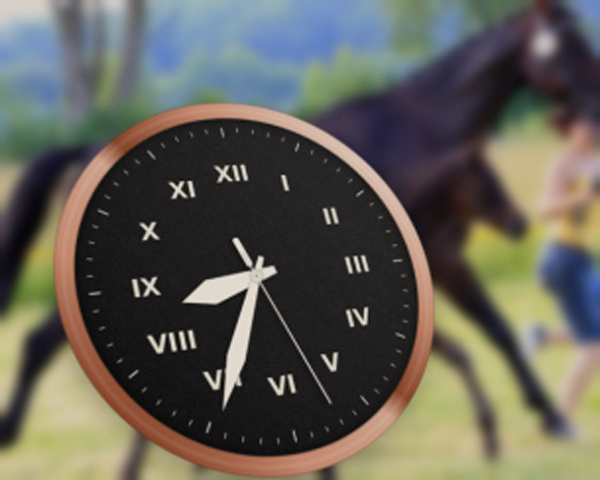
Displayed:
8,34,27
